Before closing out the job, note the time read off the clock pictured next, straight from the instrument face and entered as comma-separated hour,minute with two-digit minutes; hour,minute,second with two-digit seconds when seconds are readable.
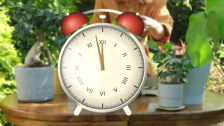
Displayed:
11,58
